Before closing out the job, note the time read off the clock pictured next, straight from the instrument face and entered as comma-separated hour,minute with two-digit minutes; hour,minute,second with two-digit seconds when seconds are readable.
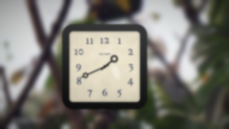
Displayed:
1,41
